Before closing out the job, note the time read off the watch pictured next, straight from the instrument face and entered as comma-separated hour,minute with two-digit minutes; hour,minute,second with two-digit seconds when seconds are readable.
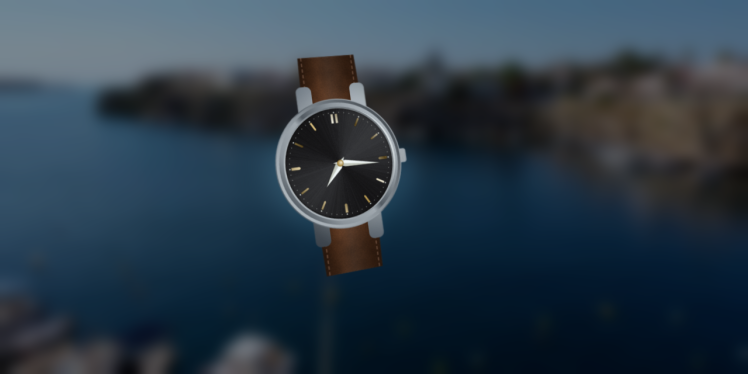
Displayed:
7,16
